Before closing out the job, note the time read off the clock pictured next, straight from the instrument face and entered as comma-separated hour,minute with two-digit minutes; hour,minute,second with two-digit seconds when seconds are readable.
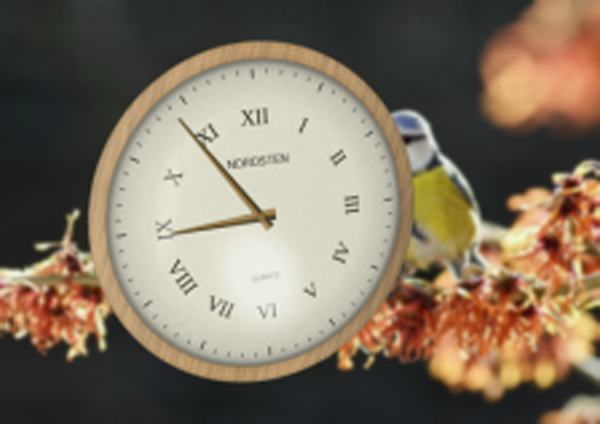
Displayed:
8,54
